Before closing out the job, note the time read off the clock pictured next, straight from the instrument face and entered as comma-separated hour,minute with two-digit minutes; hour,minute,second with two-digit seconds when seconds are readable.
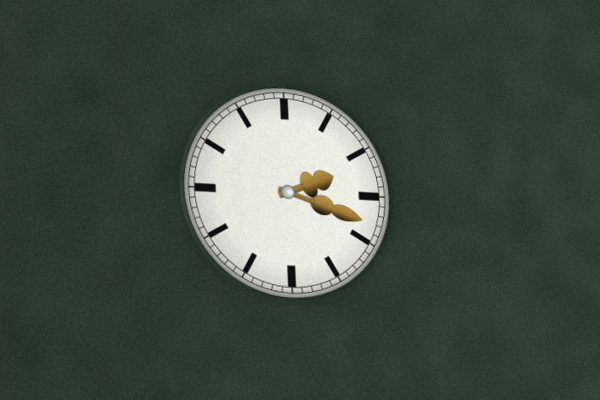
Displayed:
2,18
